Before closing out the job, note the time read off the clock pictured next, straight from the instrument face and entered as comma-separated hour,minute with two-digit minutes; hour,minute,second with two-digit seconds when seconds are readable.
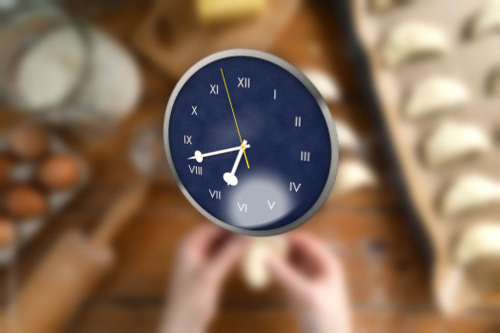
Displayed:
6,41,57
